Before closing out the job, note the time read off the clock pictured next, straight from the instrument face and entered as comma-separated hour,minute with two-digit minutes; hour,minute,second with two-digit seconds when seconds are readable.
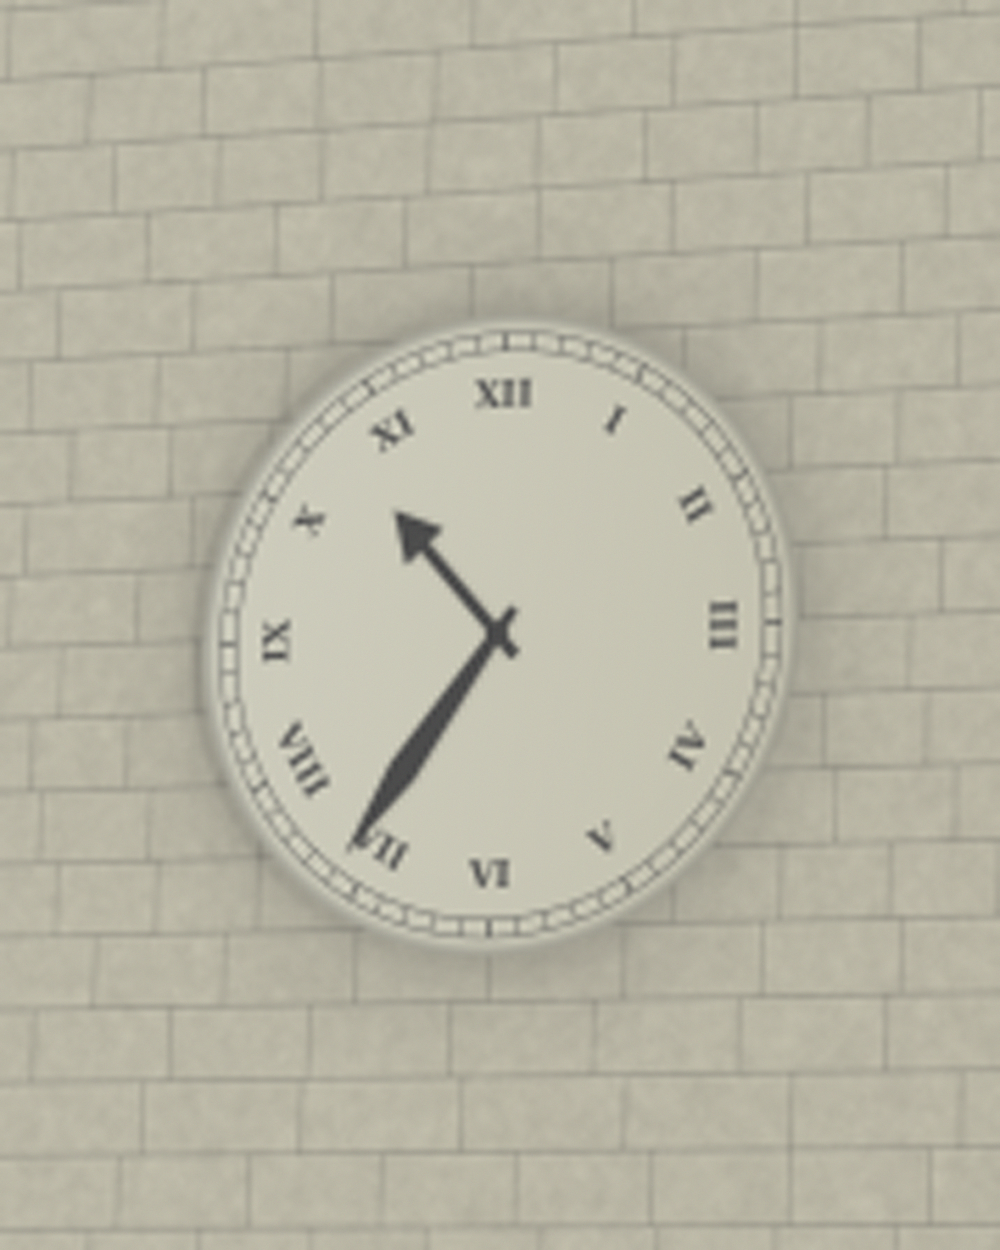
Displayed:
10,36
